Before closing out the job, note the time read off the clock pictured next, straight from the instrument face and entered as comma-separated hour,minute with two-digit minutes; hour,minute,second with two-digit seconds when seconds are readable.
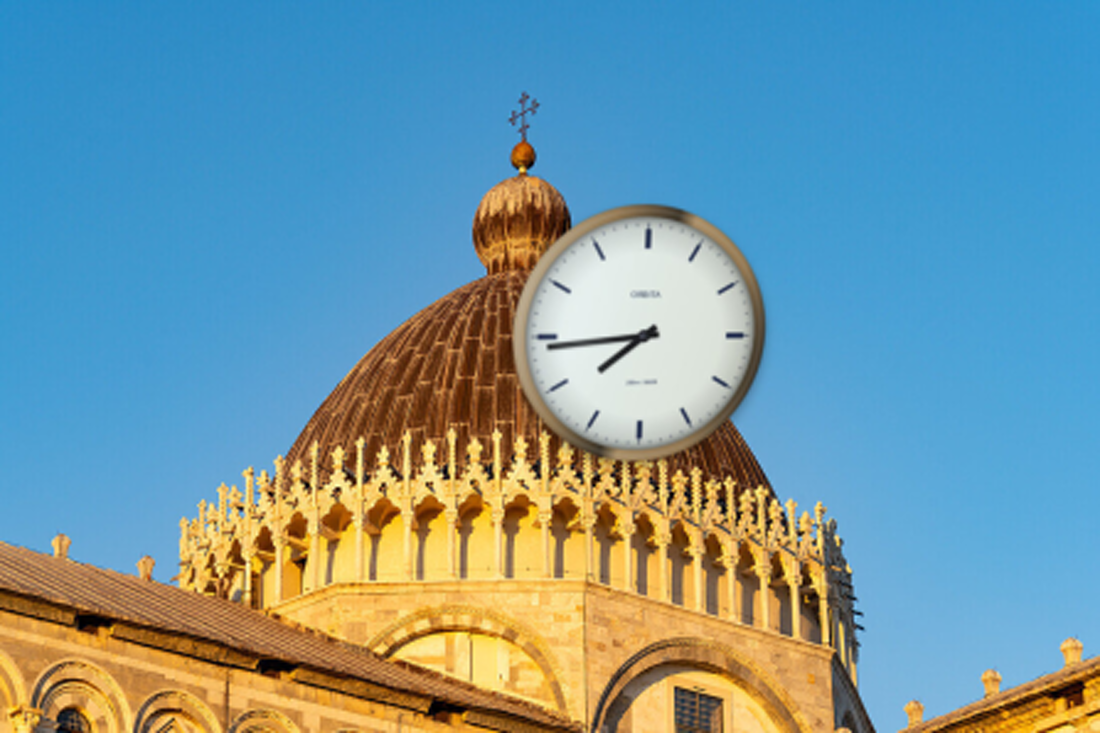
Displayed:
7,44
